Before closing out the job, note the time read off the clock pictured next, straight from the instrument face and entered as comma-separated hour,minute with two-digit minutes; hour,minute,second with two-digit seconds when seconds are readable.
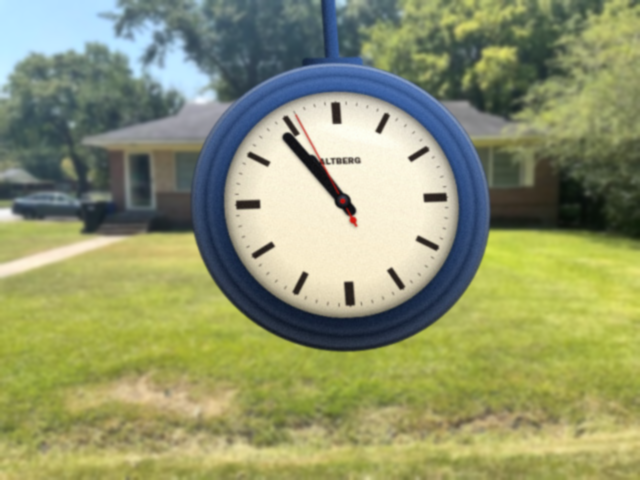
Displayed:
10,53,56
